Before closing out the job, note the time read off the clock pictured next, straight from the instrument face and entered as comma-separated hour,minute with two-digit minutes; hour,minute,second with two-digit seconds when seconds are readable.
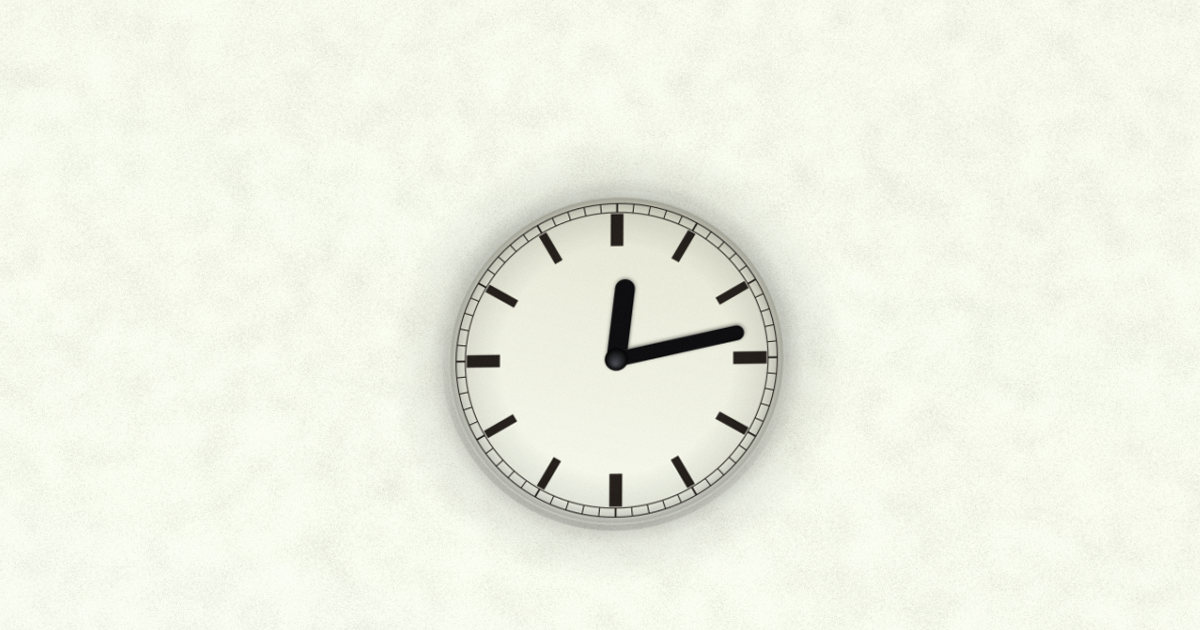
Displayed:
12,13
